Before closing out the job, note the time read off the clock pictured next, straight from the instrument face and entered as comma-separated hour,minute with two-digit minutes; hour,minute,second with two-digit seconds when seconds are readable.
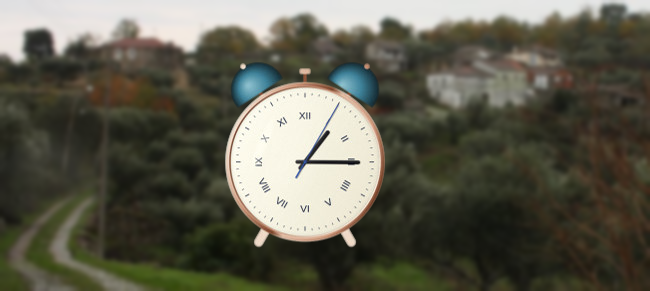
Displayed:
1,15,05
